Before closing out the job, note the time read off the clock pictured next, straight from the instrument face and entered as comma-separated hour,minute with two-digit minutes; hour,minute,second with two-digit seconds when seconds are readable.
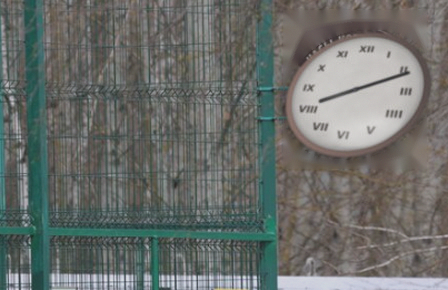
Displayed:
8,11
